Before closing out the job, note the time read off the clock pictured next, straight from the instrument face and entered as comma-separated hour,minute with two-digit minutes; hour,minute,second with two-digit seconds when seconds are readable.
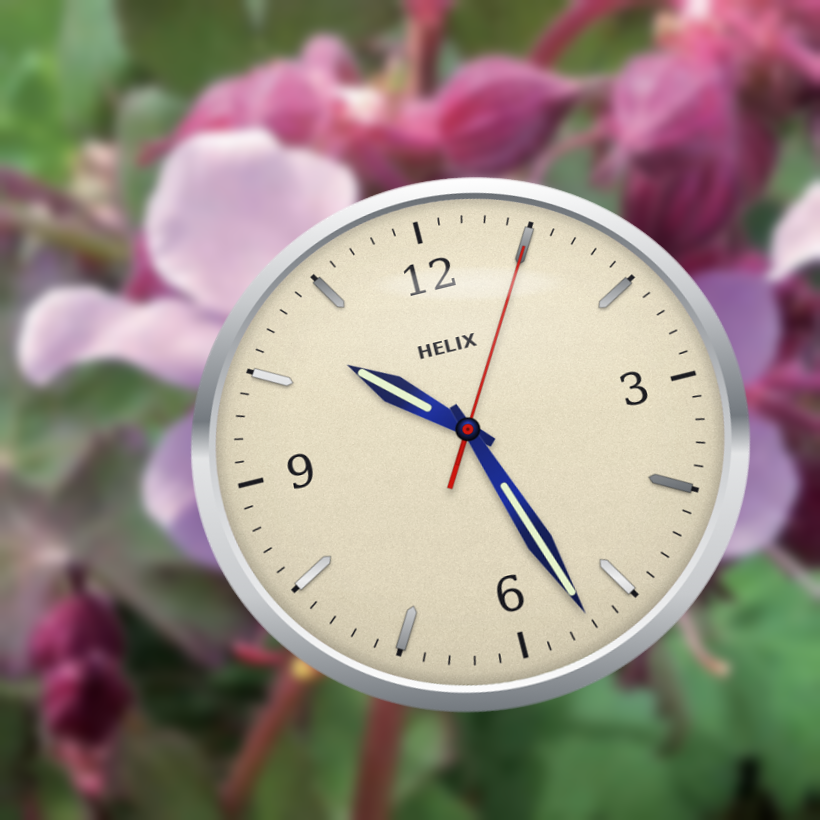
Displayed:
10,27,05
